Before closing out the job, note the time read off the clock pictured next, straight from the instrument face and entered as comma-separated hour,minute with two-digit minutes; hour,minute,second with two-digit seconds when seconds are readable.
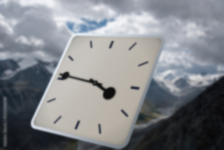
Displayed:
3,46
